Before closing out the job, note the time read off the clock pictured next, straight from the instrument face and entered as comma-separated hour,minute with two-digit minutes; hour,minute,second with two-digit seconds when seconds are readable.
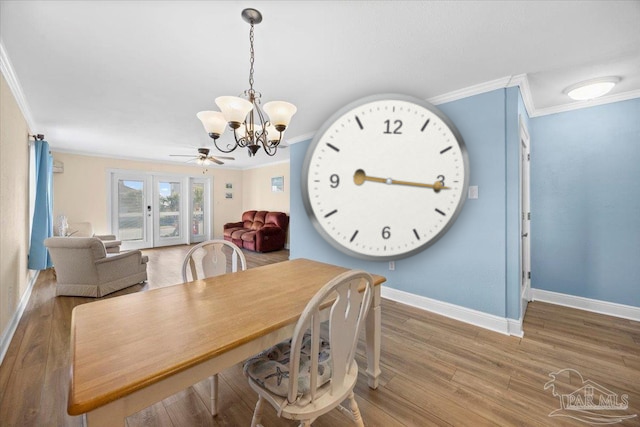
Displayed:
9,16
